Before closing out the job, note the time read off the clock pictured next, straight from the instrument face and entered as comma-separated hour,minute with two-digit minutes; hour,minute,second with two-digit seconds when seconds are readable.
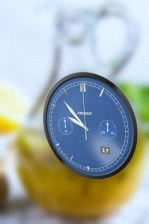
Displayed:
9,53
